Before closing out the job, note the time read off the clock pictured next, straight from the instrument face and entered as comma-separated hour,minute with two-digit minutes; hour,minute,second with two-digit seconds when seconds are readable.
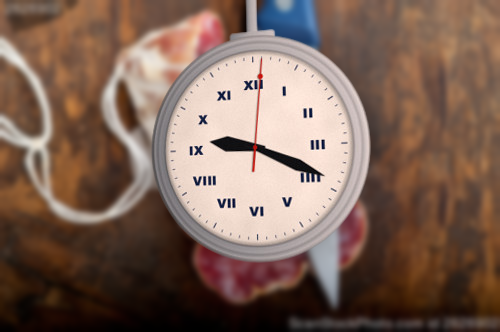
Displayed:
9,19,01
